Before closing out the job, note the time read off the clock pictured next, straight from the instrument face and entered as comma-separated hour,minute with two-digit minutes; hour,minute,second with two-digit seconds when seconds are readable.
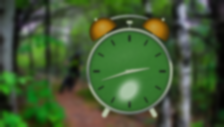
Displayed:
2,42
